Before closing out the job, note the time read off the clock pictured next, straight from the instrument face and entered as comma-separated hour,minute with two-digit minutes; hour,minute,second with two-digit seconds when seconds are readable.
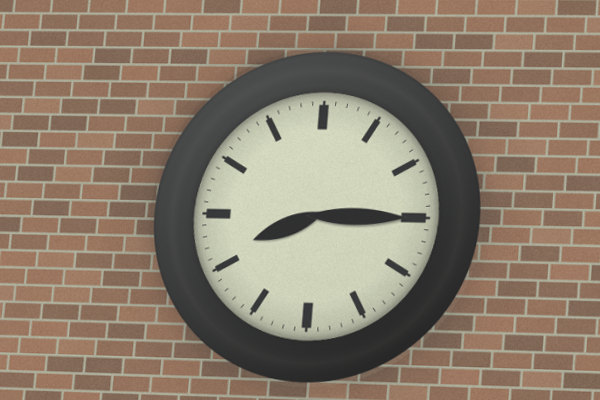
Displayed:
8,15
